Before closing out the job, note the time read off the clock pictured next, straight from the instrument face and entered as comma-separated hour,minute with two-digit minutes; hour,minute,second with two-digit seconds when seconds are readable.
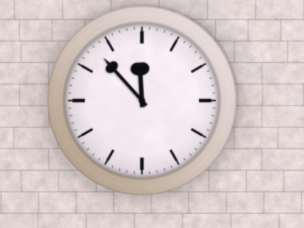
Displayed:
11,53
